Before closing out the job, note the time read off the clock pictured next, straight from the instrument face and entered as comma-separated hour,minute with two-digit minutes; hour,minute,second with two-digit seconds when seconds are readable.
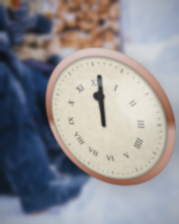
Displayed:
12,01
